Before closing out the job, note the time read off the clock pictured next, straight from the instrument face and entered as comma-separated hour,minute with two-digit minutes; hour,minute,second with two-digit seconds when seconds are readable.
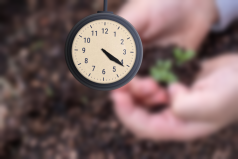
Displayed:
4,21
